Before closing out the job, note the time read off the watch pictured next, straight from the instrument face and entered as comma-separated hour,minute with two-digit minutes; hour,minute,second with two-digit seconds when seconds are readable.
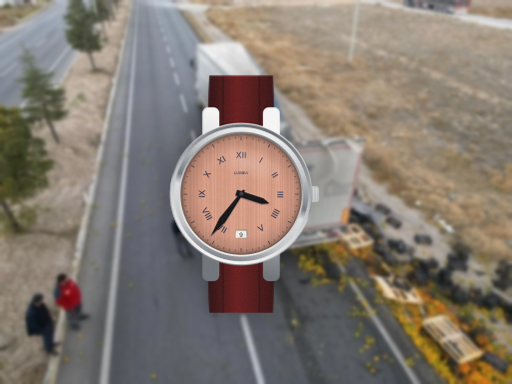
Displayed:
3,36
